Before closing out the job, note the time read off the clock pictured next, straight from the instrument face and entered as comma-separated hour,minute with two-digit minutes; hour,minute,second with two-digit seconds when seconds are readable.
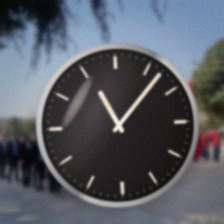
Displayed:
11,07
